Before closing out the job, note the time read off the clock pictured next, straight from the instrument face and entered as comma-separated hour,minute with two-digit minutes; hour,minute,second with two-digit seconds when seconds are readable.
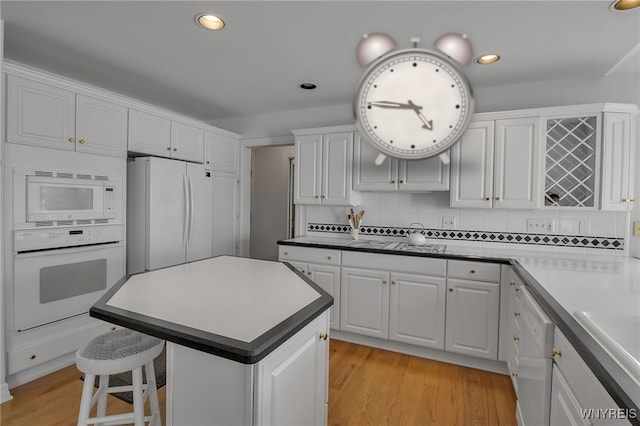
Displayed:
4,46
